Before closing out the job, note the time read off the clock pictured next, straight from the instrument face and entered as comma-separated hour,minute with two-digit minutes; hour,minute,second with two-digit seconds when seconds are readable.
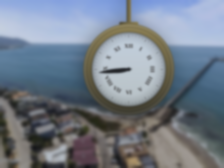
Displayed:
8,44
